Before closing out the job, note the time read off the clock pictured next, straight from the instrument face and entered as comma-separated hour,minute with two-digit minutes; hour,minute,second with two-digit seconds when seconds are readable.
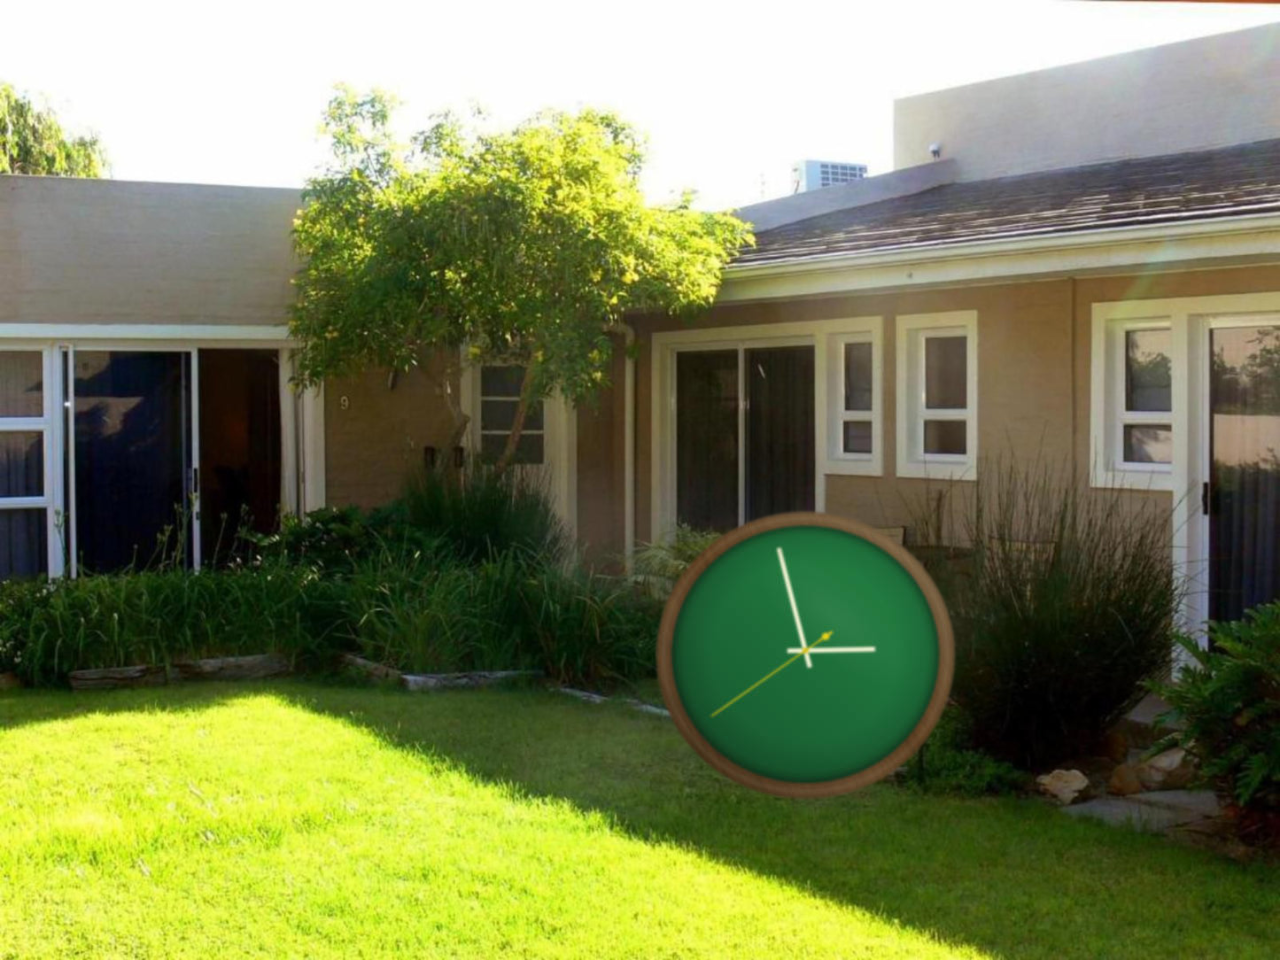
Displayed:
2,57,39
